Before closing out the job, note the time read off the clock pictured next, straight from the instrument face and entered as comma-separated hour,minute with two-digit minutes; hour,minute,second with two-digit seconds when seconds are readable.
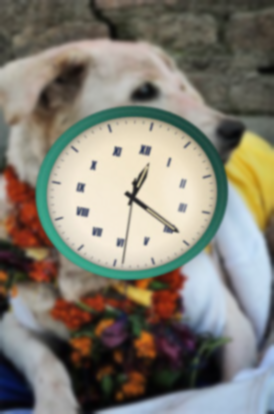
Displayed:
12,19,29
